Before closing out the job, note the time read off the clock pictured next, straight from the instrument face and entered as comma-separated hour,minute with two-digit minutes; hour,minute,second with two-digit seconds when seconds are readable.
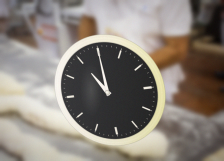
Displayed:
11,00
